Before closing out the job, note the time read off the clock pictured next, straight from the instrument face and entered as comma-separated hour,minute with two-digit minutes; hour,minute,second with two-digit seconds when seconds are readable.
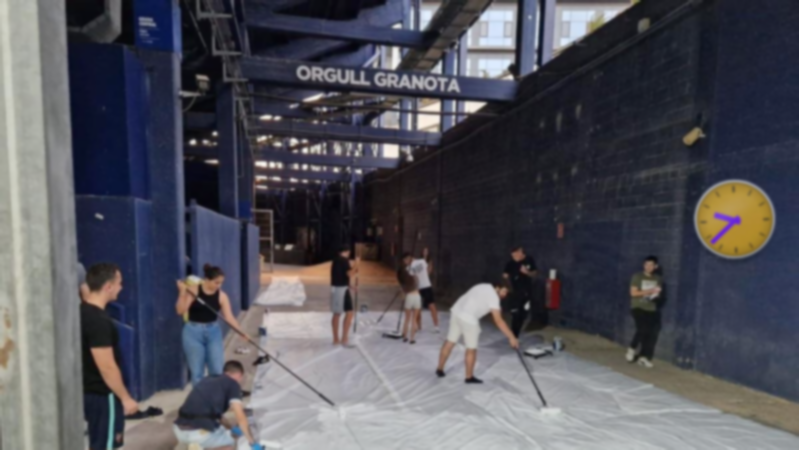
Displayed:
9,38
